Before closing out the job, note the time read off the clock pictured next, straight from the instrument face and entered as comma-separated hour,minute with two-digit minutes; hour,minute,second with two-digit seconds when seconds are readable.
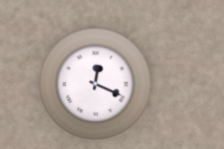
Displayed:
12,19
